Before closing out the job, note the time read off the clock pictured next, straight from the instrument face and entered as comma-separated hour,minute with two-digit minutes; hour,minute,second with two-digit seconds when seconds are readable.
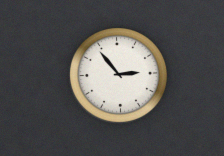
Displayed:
2,54
